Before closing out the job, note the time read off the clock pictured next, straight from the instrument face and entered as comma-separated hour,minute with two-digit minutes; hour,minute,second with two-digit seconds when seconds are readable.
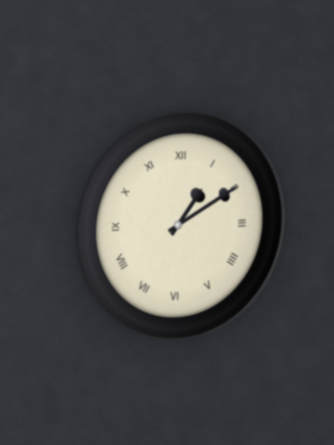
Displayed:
1,10
